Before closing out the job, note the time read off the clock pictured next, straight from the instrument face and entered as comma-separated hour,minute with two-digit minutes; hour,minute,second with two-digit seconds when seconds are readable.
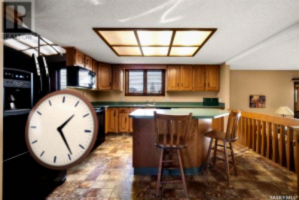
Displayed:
1,24
